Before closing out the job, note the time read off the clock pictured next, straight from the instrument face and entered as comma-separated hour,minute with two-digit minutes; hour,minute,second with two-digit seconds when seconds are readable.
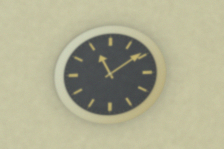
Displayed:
11,09
